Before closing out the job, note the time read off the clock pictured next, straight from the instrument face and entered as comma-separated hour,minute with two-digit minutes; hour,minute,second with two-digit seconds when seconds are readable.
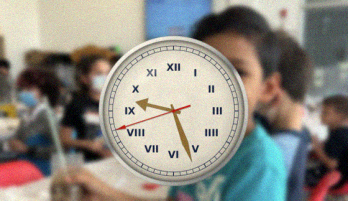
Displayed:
9,26,42
